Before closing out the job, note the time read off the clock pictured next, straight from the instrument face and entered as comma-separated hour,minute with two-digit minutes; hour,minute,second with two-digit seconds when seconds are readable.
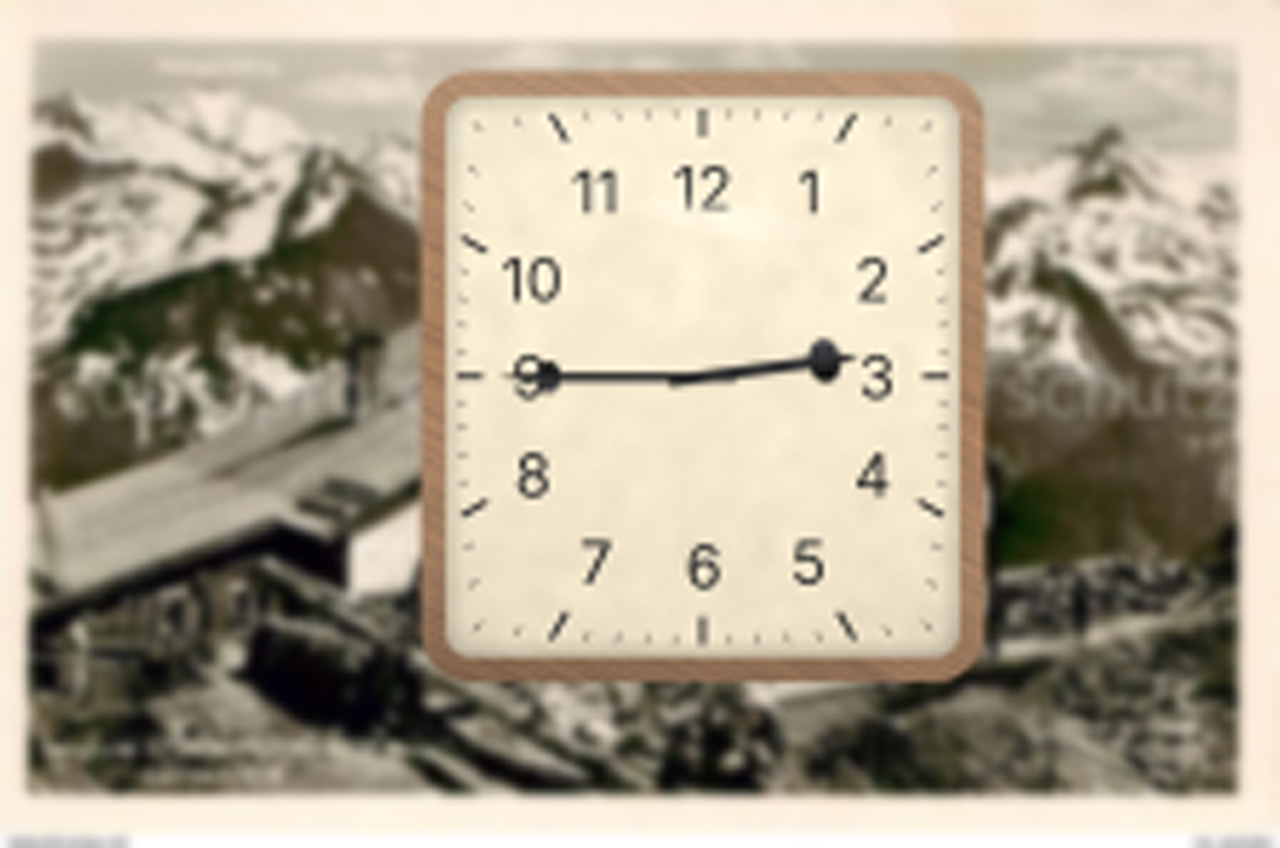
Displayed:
2,45
